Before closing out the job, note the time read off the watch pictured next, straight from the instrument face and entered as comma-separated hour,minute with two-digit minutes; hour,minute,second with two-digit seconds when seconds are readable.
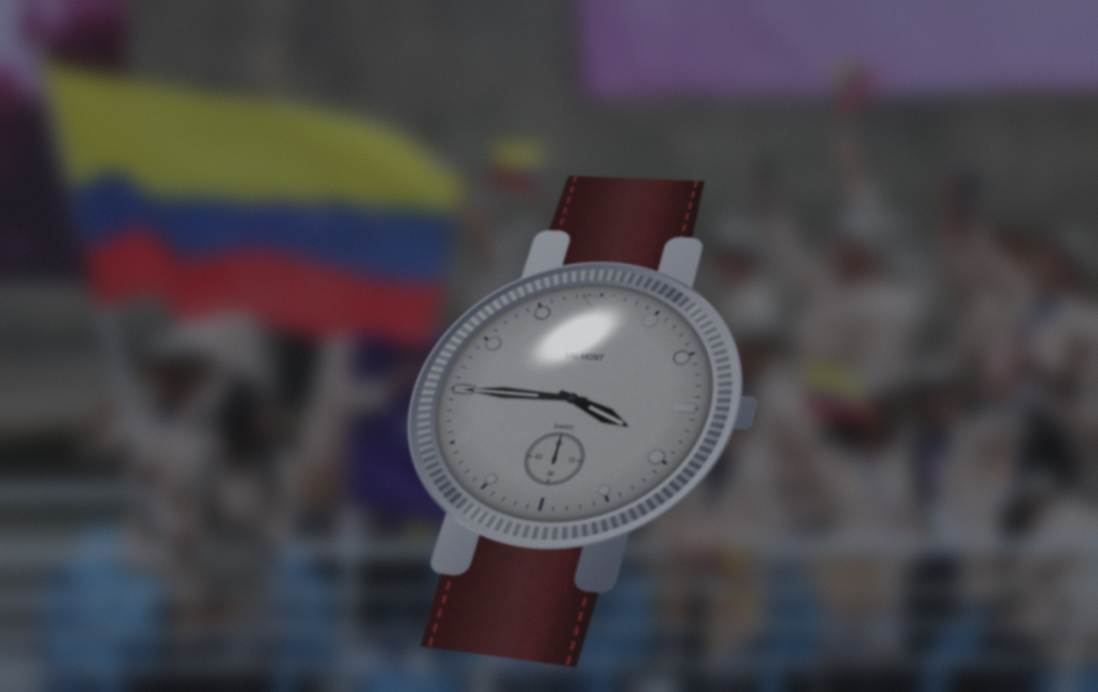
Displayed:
3,45
